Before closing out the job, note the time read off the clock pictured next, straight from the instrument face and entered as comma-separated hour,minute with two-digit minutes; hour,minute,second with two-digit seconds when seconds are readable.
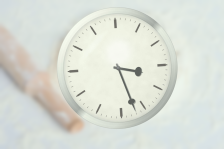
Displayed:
3,27
